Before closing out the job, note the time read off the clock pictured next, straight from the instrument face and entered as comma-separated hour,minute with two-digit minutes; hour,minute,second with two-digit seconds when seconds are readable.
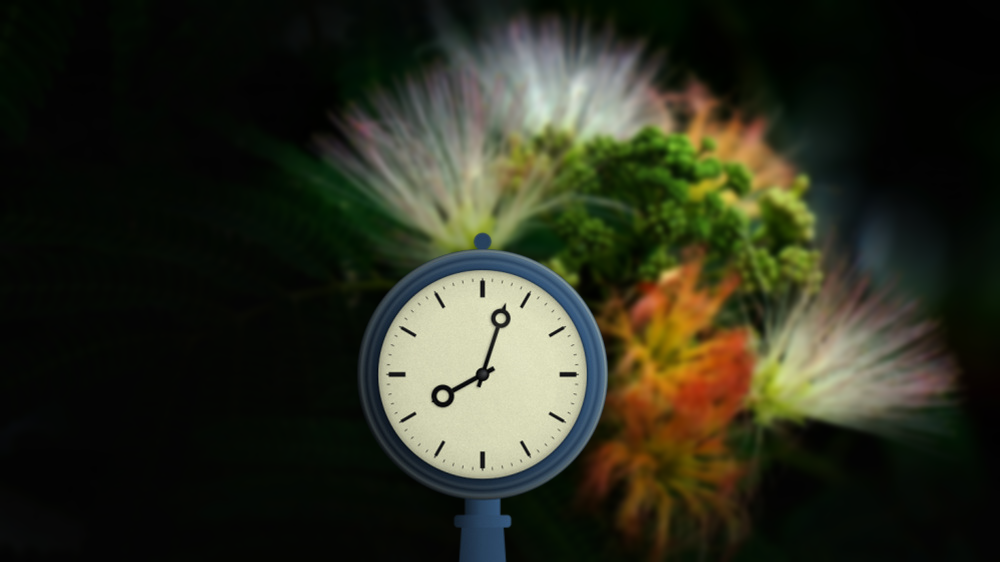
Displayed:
8,03
